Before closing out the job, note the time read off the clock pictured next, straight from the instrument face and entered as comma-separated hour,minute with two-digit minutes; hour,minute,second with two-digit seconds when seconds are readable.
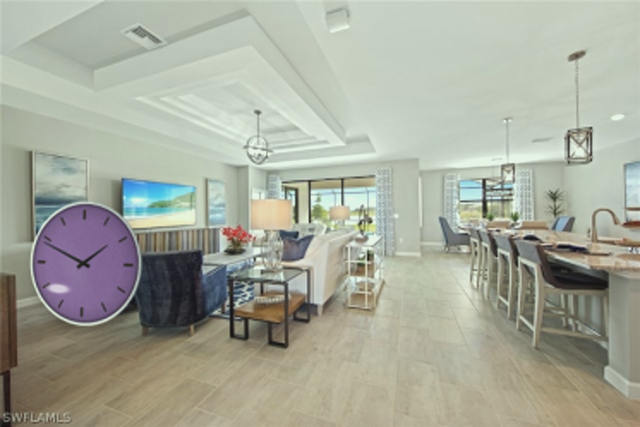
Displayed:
1,49
